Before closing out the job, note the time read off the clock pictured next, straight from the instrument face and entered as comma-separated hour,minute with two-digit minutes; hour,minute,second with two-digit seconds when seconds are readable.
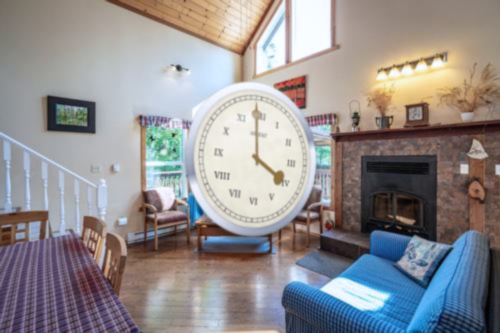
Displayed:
3,59
